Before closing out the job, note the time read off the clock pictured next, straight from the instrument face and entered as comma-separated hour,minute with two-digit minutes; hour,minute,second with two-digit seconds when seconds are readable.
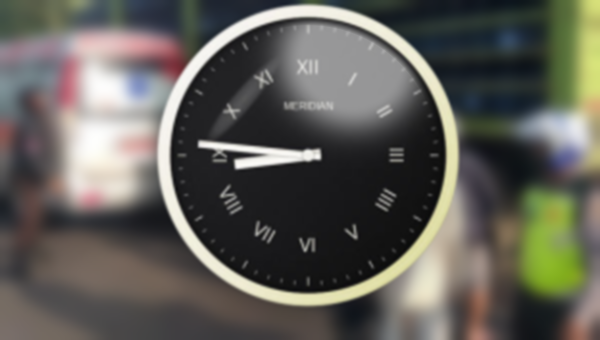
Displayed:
8,46
